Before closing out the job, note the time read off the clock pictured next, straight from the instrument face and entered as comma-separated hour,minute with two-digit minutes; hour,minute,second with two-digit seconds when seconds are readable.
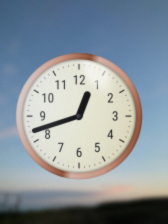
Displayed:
12,42
